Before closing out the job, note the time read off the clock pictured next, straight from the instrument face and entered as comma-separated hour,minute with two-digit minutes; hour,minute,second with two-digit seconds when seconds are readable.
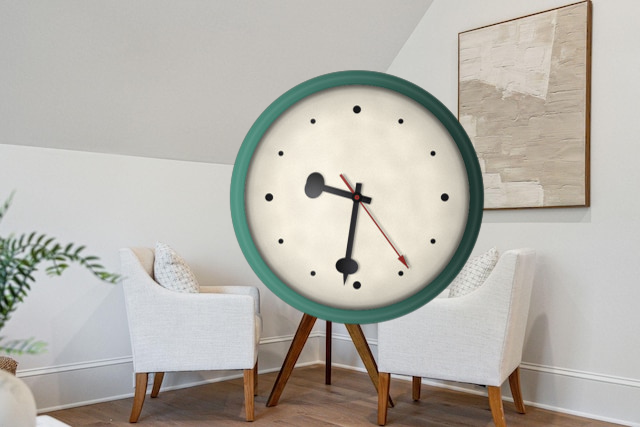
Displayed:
9,31,24
